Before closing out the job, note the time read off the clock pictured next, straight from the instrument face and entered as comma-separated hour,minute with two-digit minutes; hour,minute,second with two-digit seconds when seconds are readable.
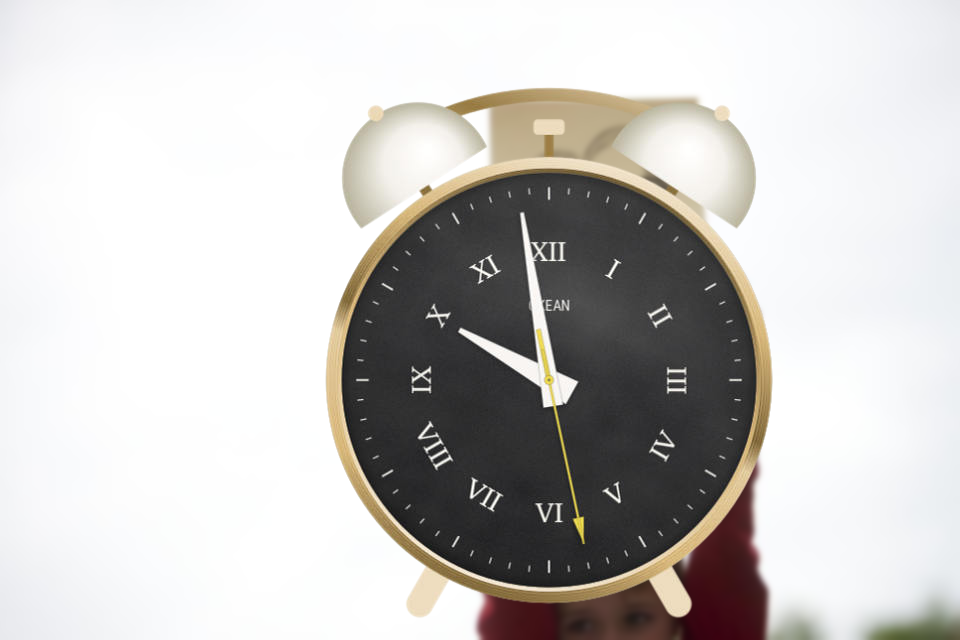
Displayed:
9,58,28
